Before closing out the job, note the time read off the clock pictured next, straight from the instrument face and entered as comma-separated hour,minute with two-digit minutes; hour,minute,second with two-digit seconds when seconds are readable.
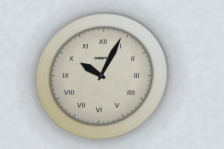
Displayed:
10,04
